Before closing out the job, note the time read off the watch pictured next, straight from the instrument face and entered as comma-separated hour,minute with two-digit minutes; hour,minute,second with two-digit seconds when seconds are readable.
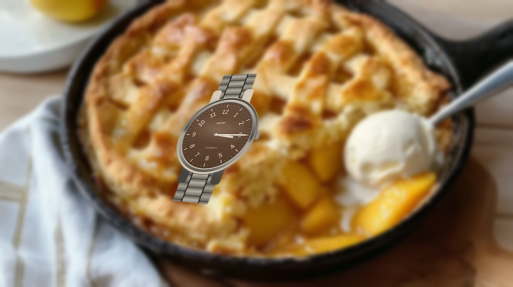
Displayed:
3,15
